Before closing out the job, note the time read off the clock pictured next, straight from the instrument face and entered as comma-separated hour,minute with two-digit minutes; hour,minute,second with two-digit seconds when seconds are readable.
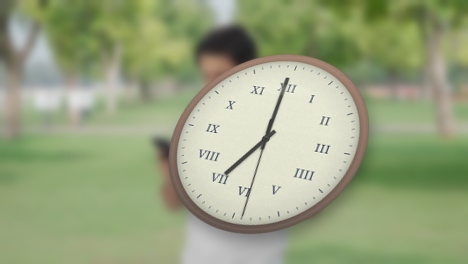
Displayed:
6,59,29
